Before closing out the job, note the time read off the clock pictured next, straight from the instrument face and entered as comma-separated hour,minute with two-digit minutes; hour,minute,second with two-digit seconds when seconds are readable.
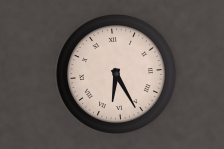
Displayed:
6,26
